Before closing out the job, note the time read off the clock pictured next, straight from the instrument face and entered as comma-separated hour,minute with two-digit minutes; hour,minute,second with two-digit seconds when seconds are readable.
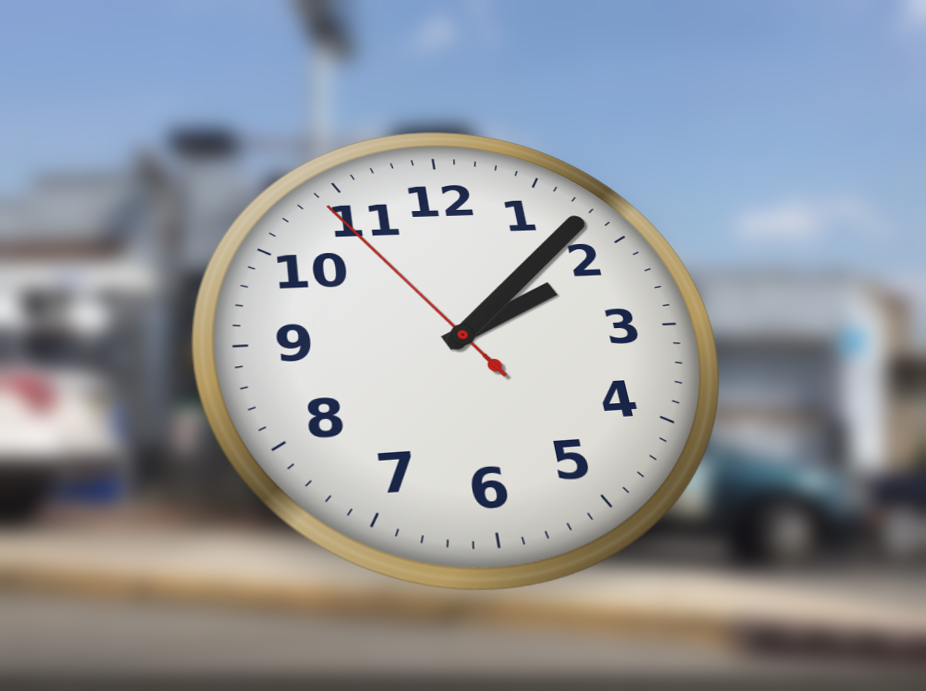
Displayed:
2,07,54
